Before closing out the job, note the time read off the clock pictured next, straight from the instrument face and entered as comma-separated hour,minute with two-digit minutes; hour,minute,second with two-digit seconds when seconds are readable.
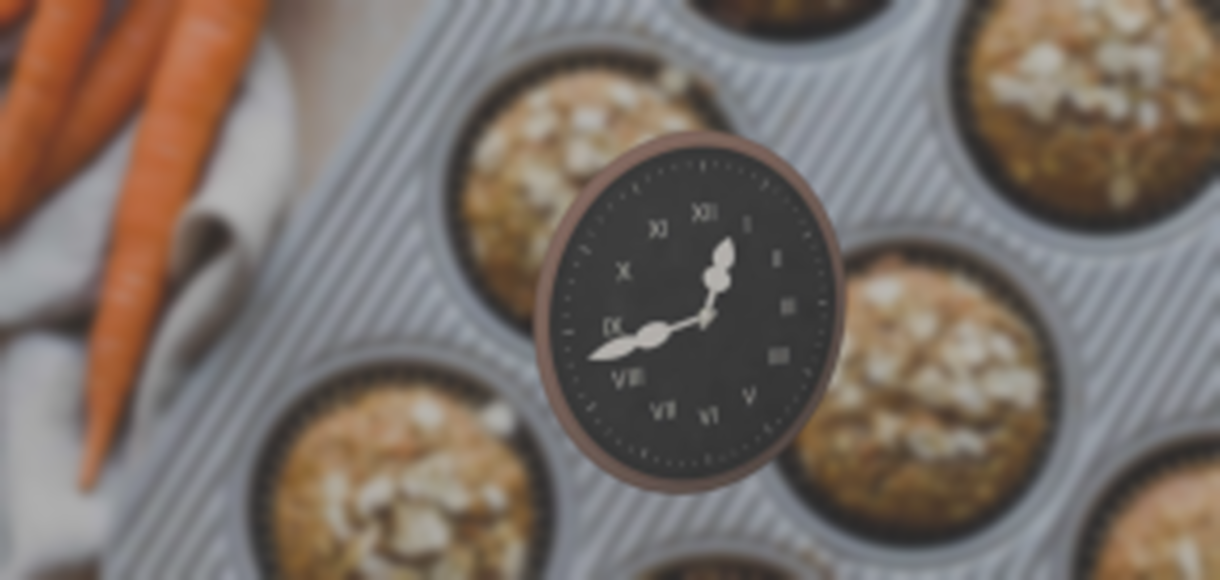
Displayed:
12,43
